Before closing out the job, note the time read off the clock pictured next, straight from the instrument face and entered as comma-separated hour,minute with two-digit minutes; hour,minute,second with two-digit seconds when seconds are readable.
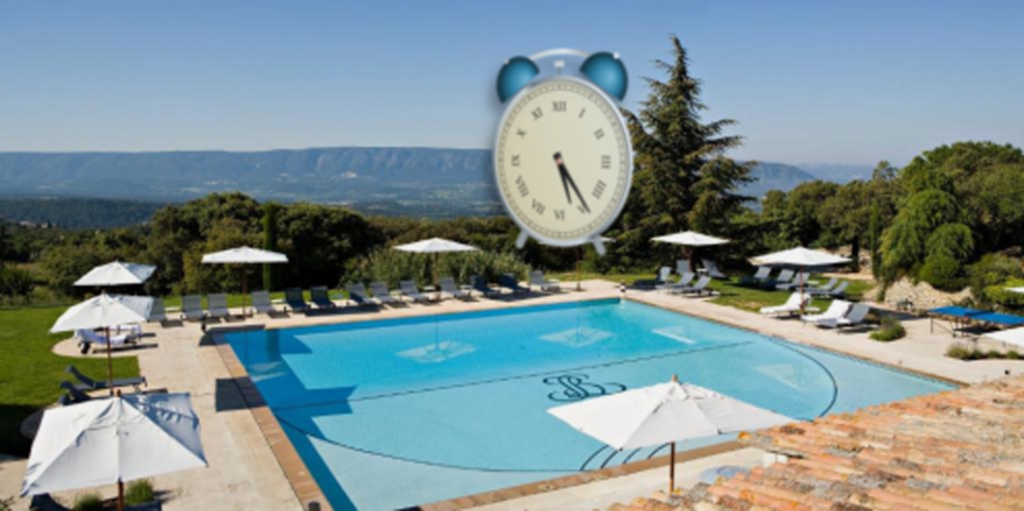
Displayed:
5,24
